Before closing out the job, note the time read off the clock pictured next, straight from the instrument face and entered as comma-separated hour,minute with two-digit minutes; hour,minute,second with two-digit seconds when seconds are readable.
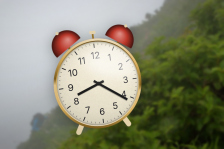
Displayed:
8,21
